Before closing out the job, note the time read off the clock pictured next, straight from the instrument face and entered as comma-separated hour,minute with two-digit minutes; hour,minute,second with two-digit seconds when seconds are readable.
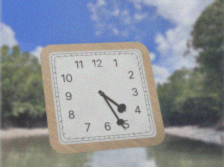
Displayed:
4,26
